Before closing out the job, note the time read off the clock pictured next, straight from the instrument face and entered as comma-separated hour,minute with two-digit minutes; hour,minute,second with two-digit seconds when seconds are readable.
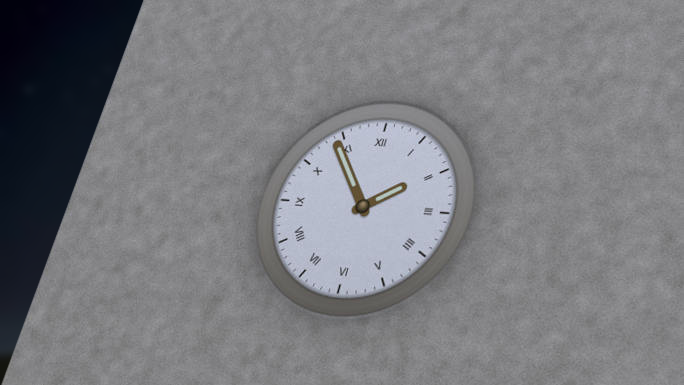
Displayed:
1,54
